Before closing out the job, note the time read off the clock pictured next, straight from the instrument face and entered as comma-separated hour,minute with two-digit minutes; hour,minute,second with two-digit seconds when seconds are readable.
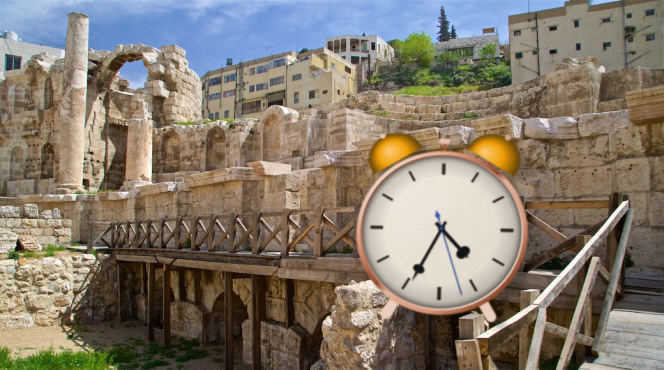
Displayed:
4,34,27
